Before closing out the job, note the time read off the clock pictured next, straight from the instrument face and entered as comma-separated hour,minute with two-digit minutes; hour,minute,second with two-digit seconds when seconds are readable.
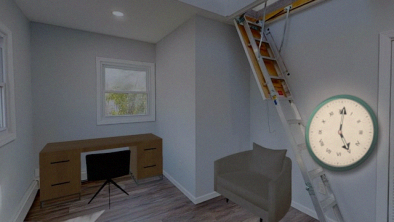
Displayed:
5,01
